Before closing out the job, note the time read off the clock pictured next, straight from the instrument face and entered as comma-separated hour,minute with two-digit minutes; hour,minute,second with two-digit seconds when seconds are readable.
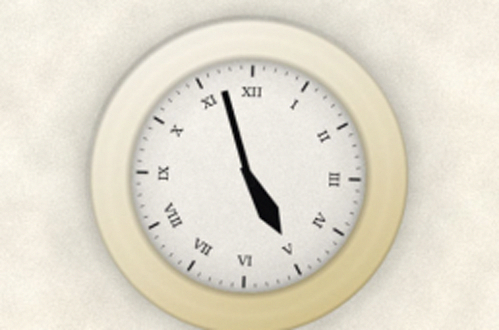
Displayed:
4,57
